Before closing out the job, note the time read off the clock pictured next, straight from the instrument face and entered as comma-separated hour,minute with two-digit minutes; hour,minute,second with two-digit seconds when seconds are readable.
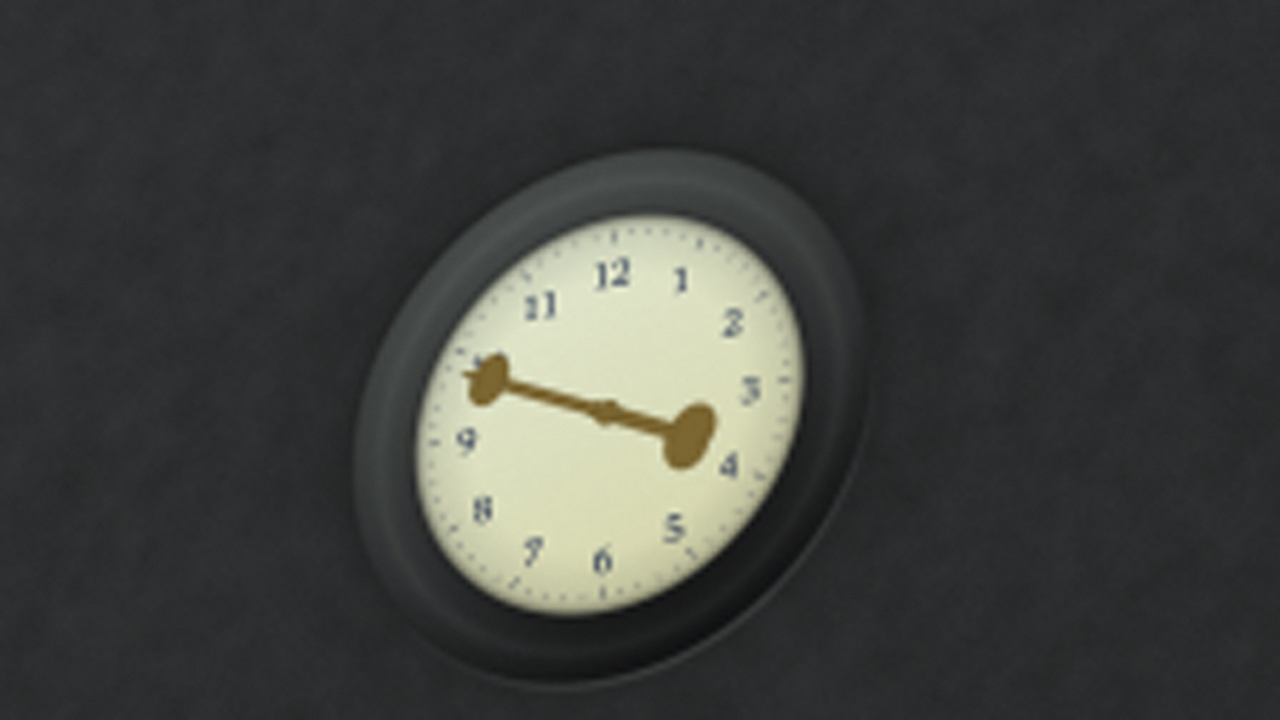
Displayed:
3,49
